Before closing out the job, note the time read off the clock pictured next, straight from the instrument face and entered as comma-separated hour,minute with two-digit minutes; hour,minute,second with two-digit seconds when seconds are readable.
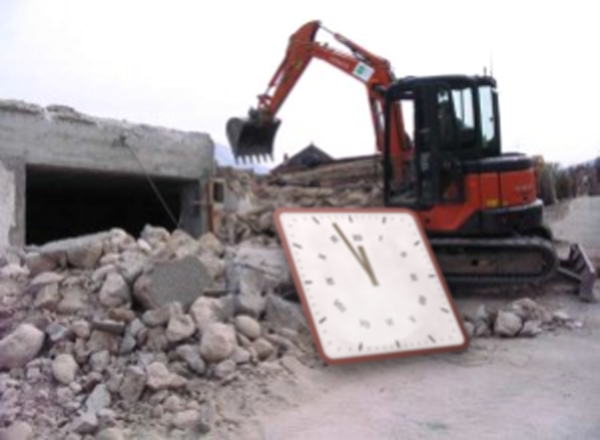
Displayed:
11,57
